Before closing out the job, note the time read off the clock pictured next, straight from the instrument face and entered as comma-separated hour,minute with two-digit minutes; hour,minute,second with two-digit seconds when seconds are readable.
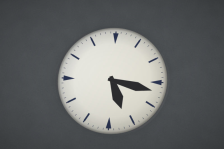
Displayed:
5,17
